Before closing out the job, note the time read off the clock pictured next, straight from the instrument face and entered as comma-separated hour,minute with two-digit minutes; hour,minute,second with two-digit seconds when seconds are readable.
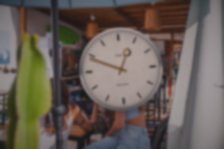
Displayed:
12,49
